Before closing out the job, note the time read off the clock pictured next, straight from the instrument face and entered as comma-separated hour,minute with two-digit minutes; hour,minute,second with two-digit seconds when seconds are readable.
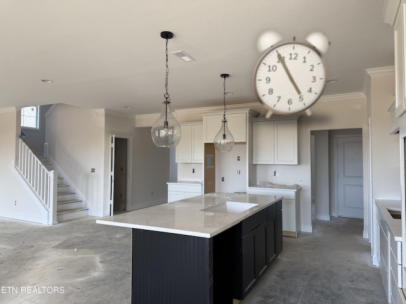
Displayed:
4,55
